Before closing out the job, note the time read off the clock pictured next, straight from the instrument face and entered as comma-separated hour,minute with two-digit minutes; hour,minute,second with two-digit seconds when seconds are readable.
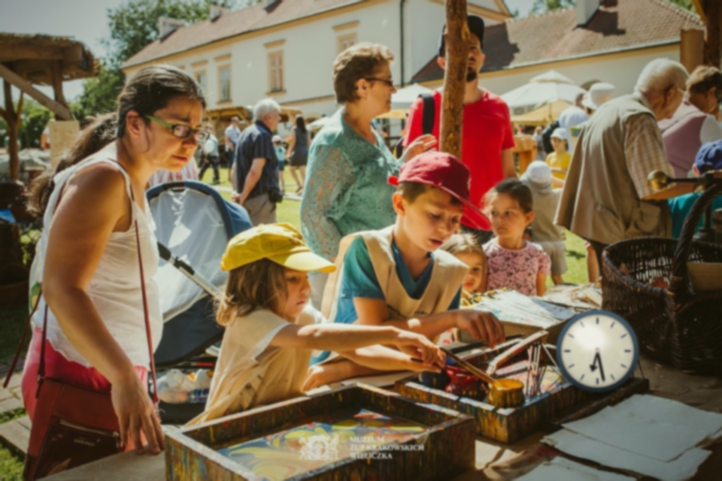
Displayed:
6,28
